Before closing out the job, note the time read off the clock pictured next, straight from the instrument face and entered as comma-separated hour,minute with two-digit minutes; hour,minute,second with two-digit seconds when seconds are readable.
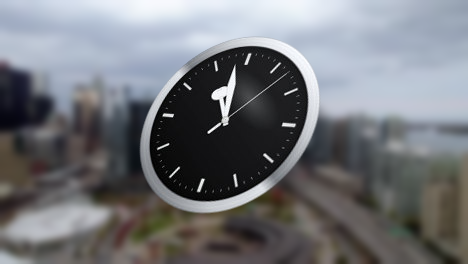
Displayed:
10,58,07
